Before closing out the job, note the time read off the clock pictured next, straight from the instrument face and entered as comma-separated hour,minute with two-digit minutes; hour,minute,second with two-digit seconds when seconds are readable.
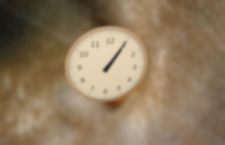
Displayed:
1,05
